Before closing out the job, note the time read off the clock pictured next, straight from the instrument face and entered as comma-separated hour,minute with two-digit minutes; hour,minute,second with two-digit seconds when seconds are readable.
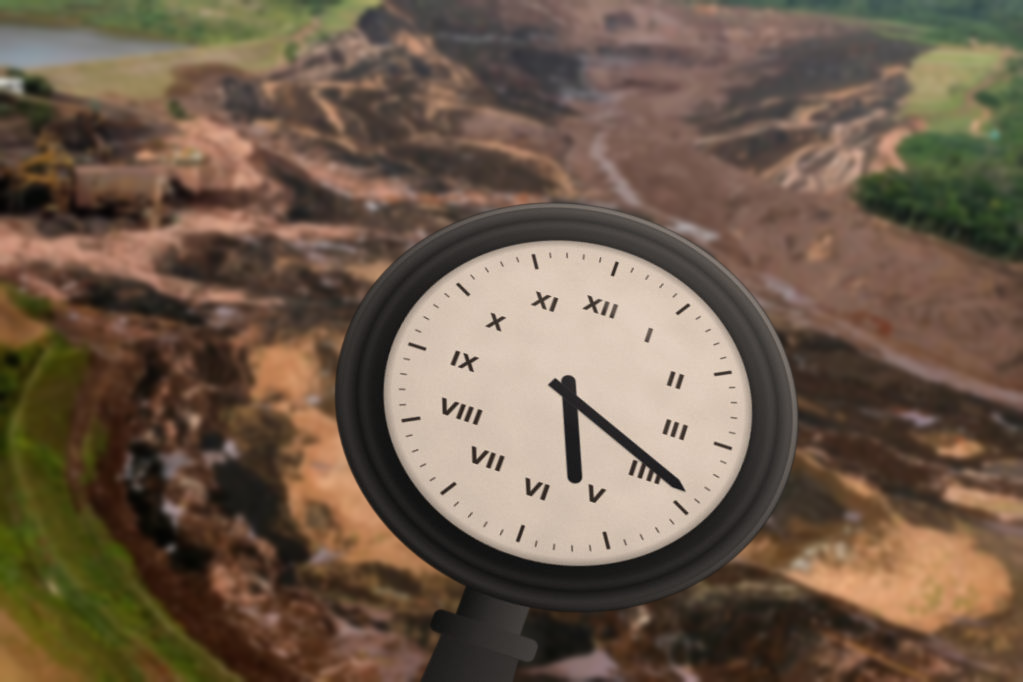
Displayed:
5,19
